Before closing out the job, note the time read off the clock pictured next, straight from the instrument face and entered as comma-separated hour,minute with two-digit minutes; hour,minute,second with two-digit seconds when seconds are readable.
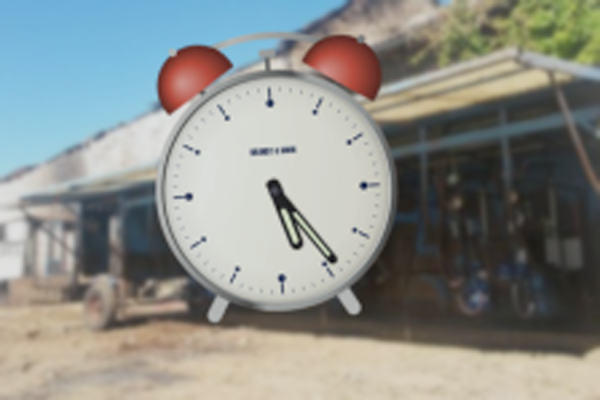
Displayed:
5,24
